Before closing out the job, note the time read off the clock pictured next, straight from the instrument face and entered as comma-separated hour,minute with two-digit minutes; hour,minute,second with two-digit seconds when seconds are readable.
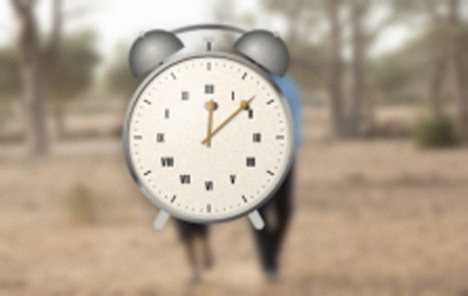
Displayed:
12,08
